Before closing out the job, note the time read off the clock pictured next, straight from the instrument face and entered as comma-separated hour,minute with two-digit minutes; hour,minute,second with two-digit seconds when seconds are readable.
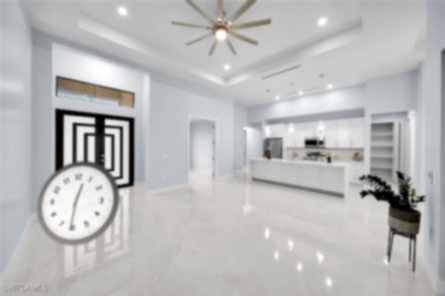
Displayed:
12,31
